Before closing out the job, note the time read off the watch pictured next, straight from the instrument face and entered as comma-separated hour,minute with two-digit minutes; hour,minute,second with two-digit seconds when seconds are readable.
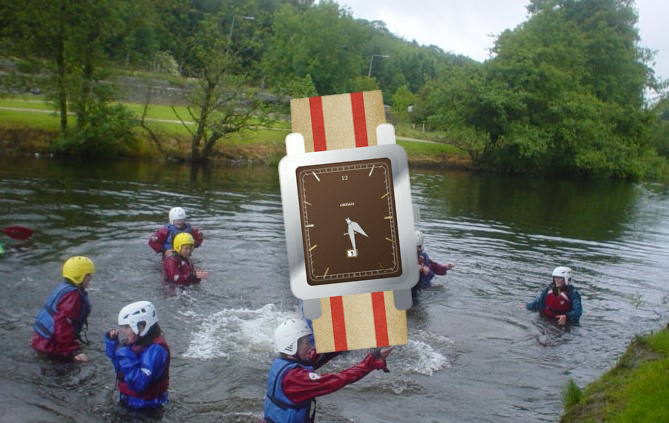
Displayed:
4,29
